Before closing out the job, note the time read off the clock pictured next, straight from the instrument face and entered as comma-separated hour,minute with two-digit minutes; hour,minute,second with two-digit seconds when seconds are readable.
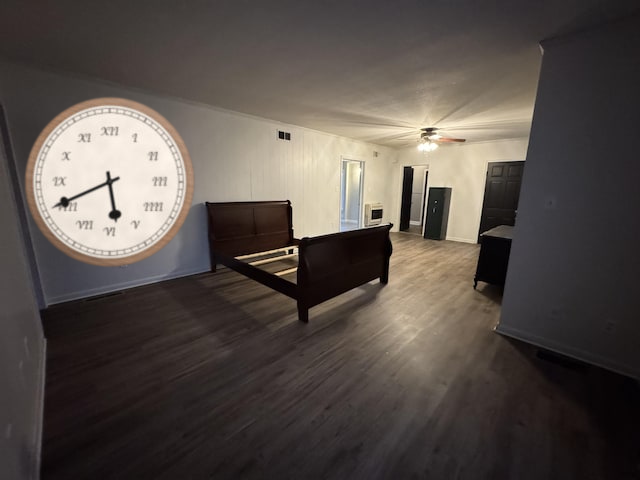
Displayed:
5,41
